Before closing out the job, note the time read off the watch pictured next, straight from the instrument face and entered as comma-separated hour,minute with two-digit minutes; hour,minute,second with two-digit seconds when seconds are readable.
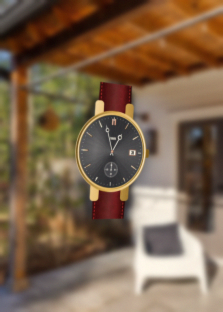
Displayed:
12,57
